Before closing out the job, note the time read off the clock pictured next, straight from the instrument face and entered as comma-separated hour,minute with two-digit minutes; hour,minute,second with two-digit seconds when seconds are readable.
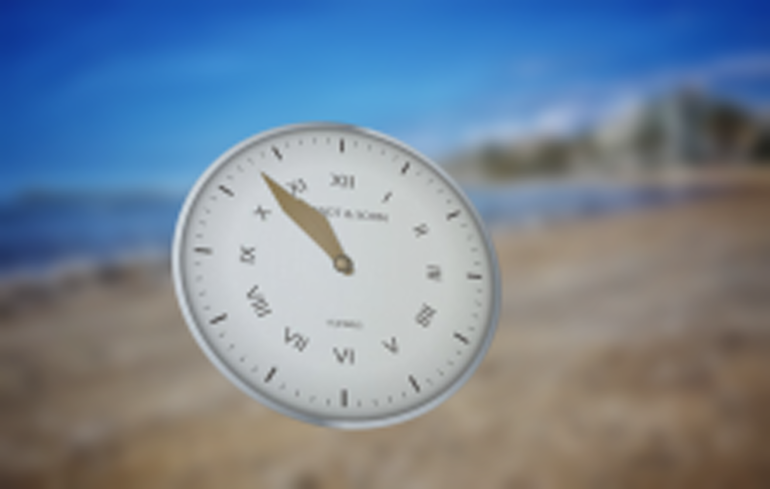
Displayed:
10,53
